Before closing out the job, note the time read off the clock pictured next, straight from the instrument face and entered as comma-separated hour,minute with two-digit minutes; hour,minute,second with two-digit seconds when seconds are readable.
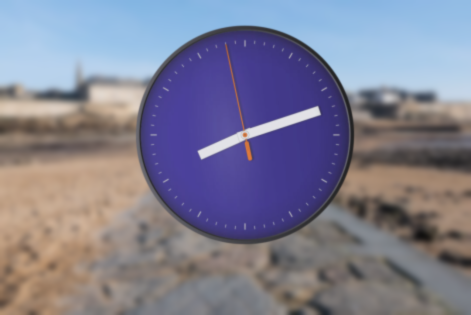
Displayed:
8,11,58
